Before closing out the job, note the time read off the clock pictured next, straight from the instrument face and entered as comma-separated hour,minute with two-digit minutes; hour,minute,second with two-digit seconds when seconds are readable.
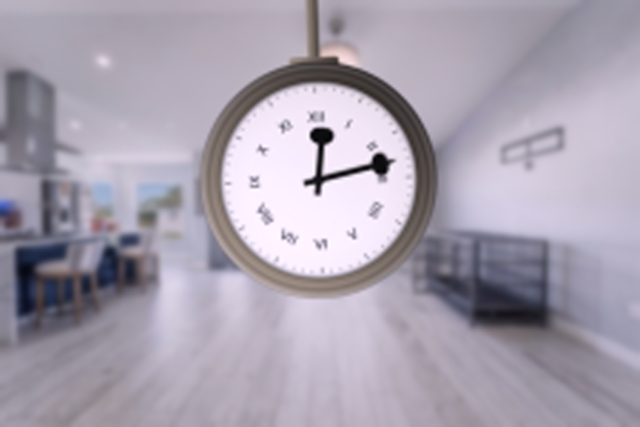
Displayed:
12,13
